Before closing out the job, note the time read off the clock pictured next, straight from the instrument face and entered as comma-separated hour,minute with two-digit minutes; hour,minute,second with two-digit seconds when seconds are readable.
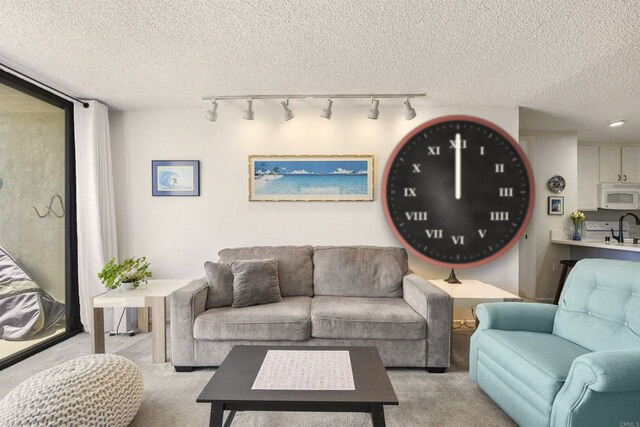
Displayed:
12,00
